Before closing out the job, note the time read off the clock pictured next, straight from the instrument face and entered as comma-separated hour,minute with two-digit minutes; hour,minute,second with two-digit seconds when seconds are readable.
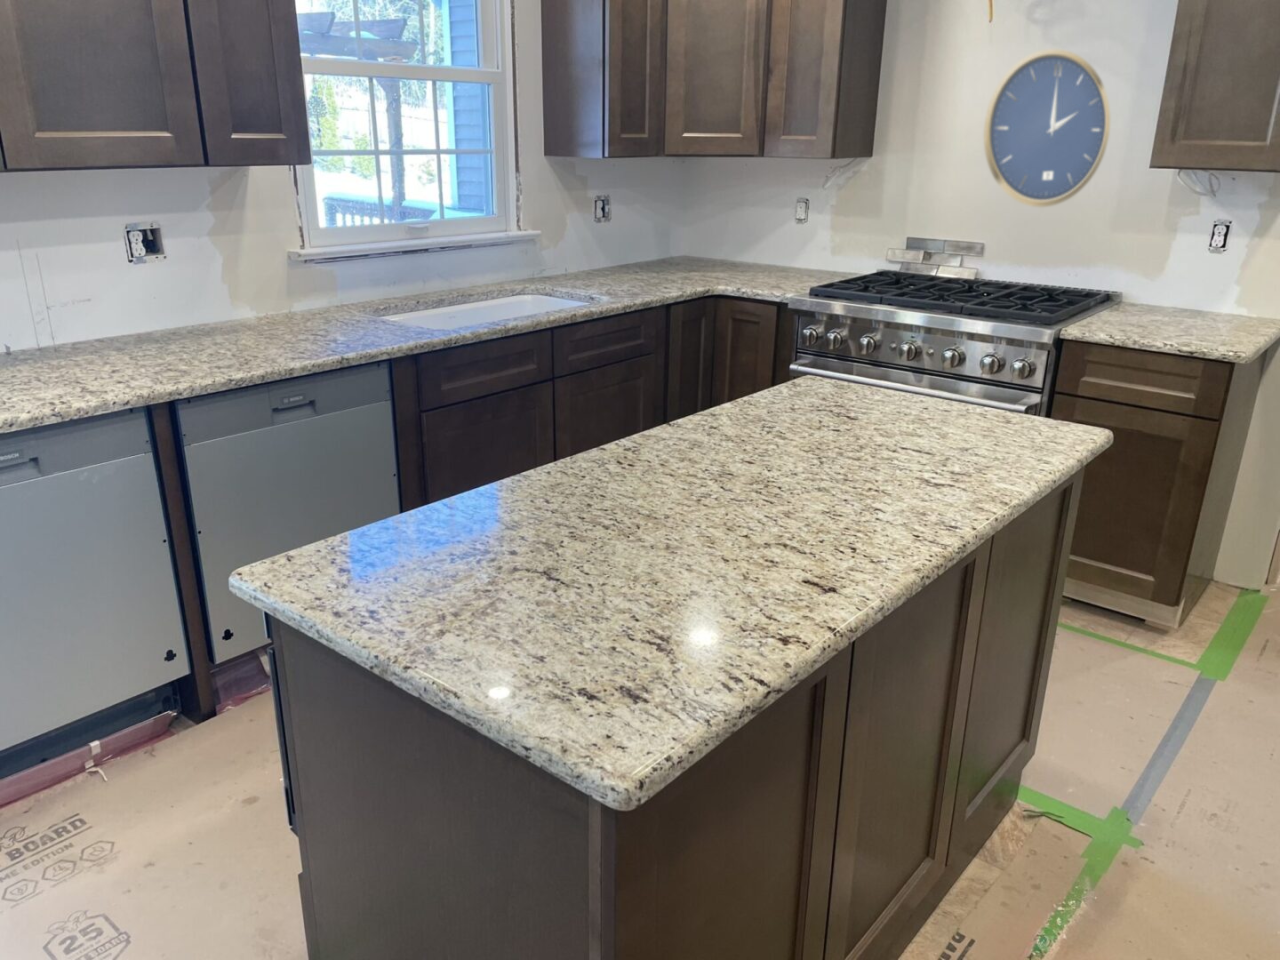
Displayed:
2,00
